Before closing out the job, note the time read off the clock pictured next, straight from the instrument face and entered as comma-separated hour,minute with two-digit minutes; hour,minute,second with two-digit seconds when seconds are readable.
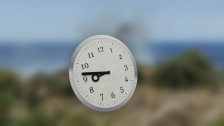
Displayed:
8,47
